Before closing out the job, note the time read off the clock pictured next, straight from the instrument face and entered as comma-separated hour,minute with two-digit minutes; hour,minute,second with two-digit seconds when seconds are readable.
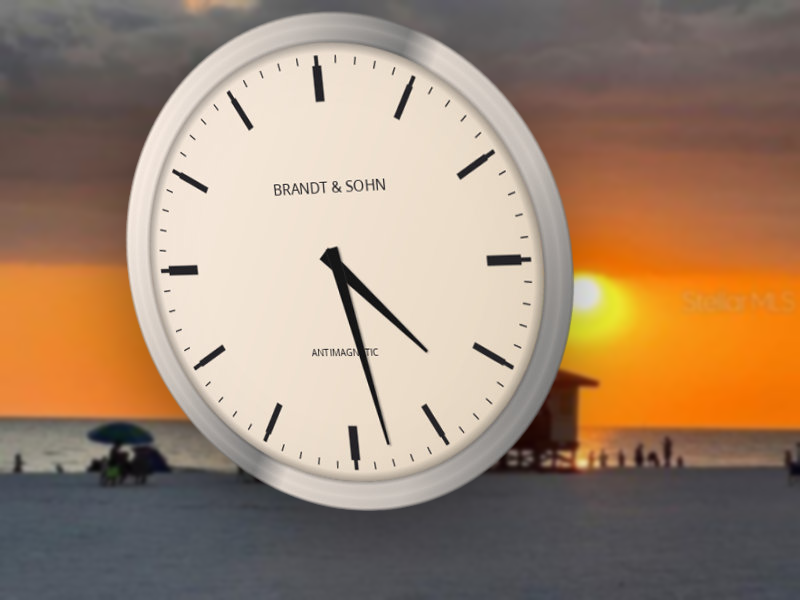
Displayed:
4,28
